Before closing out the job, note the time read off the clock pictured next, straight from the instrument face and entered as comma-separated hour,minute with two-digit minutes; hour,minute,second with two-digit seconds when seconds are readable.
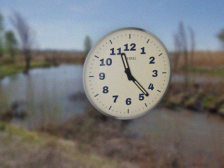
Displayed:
11,23
